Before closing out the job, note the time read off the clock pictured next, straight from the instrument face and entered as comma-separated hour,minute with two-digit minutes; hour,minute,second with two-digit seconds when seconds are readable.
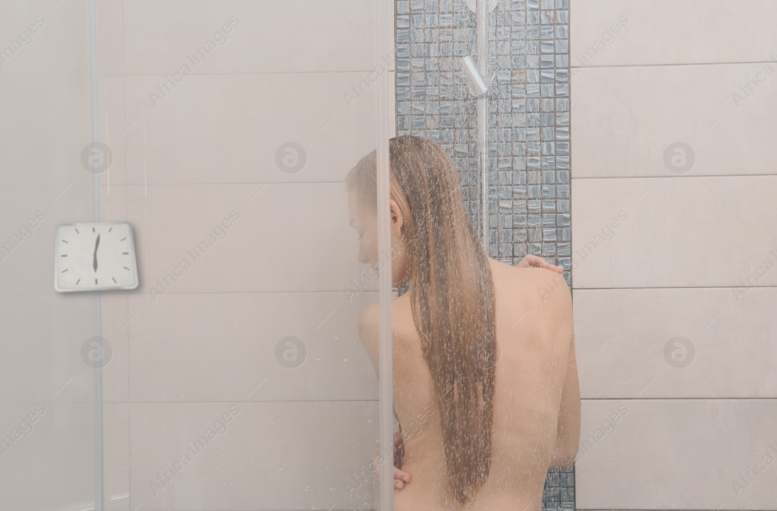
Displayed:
6,02
